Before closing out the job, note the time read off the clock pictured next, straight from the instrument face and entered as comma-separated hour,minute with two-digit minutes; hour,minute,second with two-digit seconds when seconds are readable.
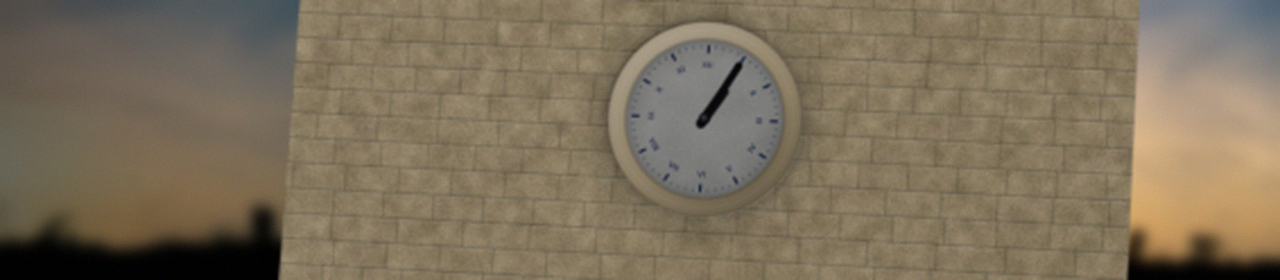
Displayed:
1,05
